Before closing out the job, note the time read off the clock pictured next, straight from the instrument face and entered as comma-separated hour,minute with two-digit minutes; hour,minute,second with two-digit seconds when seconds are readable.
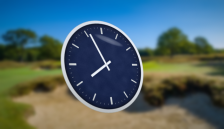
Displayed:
7,56
